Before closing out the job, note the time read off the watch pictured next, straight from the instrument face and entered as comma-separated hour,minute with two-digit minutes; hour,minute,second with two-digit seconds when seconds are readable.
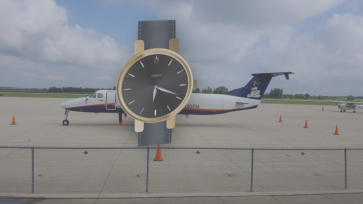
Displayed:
6,19
